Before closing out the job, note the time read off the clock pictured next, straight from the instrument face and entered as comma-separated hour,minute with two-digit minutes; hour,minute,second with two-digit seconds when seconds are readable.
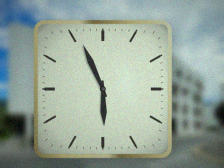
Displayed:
5,56
